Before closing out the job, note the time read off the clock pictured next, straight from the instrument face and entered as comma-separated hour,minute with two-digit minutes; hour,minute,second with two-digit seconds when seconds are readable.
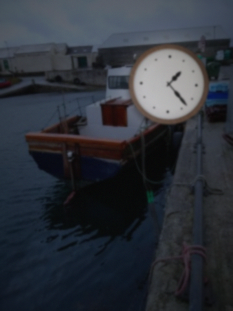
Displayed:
1,23
